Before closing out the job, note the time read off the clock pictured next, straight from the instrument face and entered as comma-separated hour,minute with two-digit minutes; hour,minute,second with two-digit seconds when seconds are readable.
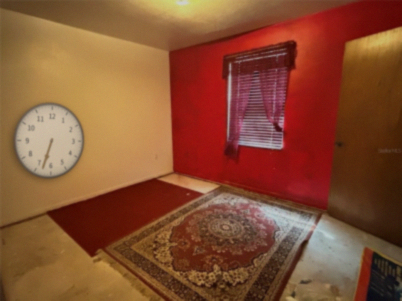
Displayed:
6,33
